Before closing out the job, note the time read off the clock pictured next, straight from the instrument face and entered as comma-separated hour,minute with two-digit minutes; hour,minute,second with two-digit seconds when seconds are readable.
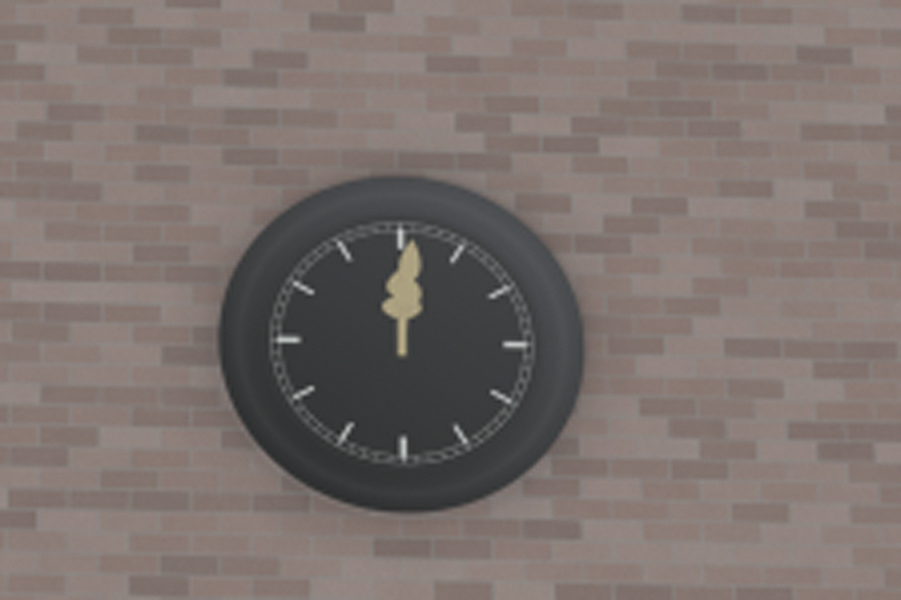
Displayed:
12,01
